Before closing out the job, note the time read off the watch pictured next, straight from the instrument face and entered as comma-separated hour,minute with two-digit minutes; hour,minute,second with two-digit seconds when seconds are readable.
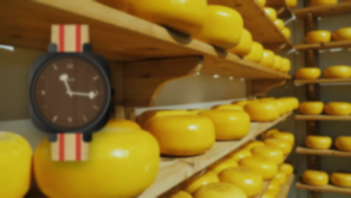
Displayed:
11,16
